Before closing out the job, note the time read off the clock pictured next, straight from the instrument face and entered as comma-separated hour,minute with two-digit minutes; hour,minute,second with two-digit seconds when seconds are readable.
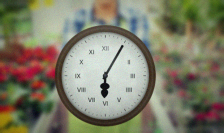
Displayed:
6,05
